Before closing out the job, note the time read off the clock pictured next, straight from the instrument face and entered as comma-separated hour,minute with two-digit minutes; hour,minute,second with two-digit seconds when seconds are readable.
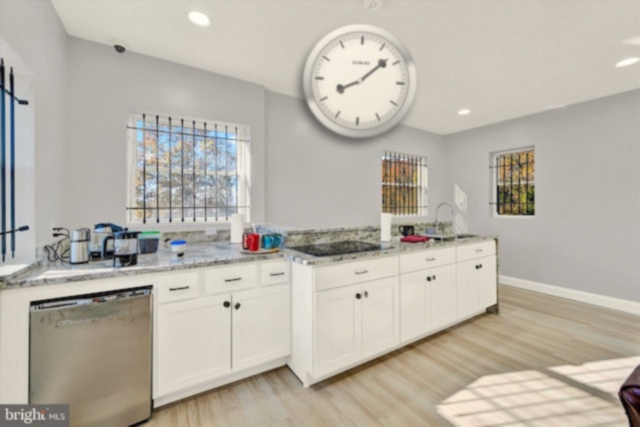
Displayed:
8,08
